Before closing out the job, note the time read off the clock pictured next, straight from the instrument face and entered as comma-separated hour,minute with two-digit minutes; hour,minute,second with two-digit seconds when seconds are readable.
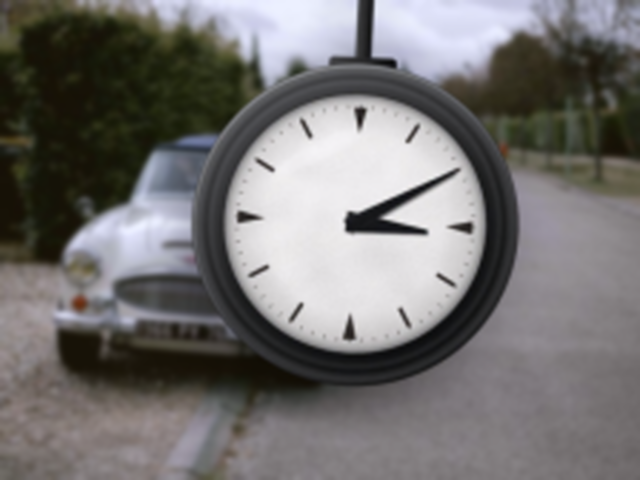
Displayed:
3,10
